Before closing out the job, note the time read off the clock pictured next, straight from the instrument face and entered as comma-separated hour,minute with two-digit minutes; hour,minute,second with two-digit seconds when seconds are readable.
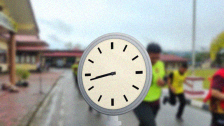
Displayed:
8,43
